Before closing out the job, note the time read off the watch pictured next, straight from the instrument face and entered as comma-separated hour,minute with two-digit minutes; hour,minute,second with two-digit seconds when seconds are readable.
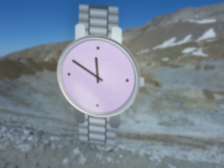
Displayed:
11,50
